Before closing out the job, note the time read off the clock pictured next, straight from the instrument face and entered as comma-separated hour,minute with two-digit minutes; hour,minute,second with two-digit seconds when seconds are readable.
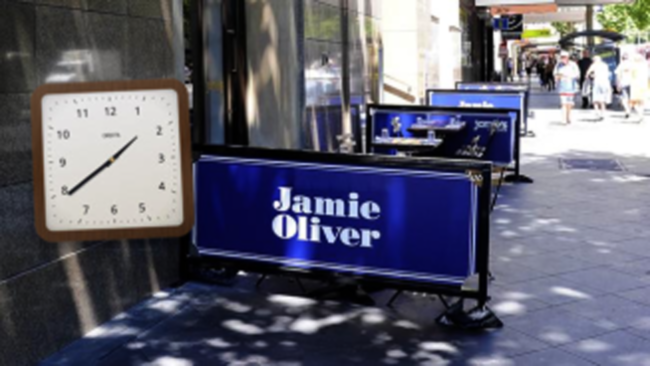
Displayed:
1,39
